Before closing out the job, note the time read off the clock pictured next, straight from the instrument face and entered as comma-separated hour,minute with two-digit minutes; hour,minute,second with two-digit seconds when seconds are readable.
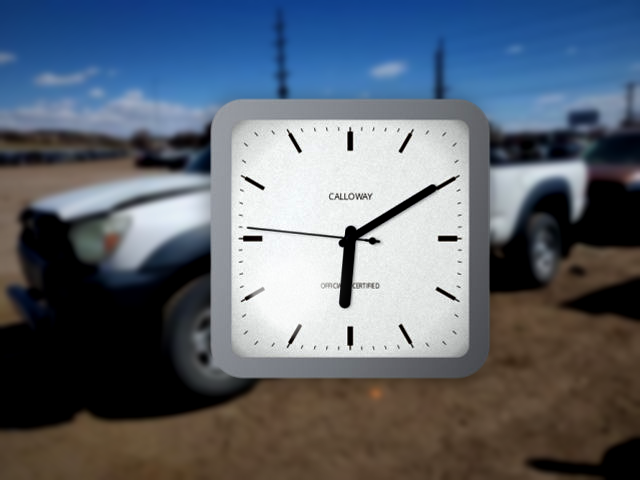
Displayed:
6,09,46
